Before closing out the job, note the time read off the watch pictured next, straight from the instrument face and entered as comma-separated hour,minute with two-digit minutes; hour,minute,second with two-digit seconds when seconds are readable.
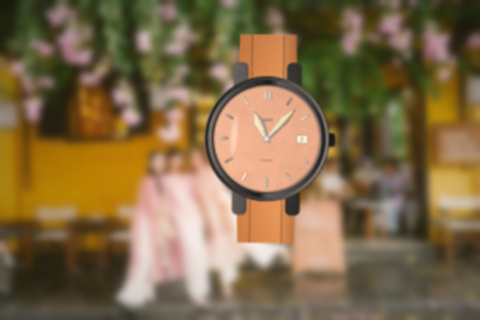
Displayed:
11,07
